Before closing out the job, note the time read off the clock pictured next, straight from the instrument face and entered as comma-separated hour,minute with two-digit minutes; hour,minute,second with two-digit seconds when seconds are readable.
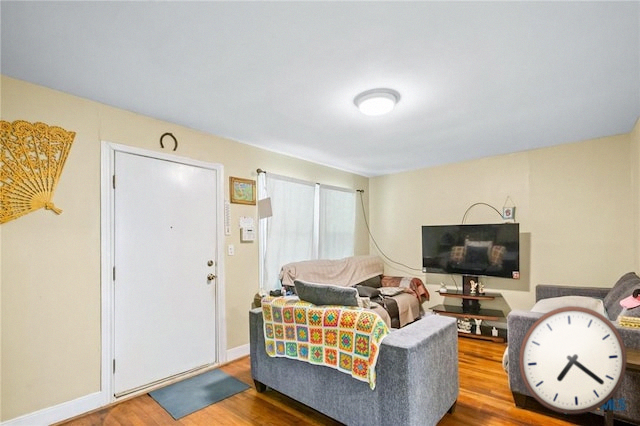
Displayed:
7,22
